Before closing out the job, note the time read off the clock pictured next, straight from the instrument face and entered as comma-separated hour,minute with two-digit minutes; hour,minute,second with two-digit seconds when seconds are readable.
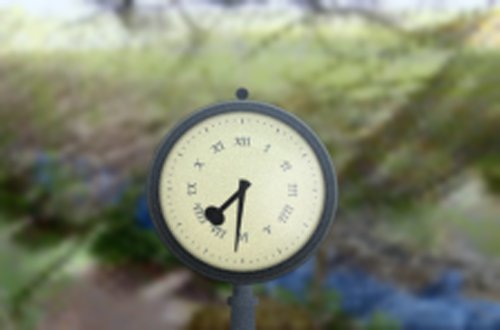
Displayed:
7,31
